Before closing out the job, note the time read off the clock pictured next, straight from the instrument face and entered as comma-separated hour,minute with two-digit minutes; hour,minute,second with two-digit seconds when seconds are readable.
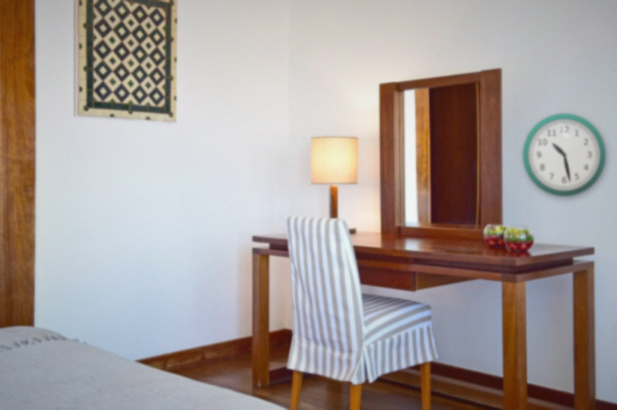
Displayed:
10,28
